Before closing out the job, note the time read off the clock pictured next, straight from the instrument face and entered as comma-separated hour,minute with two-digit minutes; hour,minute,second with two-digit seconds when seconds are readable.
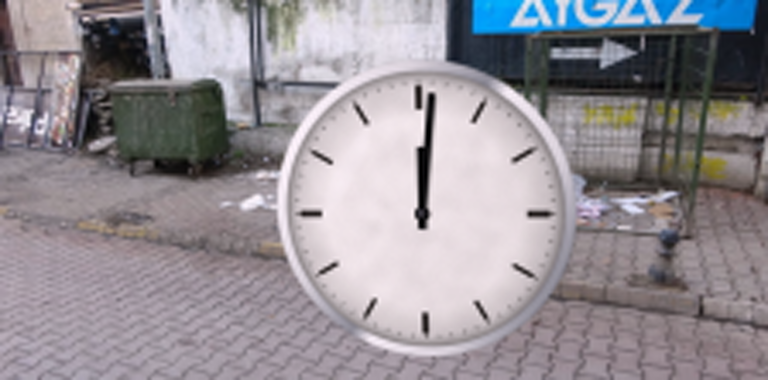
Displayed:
12,01
